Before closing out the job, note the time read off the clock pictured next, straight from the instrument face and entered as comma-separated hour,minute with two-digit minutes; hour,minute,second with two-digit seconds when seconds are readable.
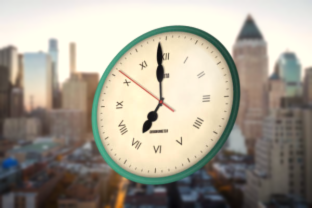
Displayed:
6,58,51
